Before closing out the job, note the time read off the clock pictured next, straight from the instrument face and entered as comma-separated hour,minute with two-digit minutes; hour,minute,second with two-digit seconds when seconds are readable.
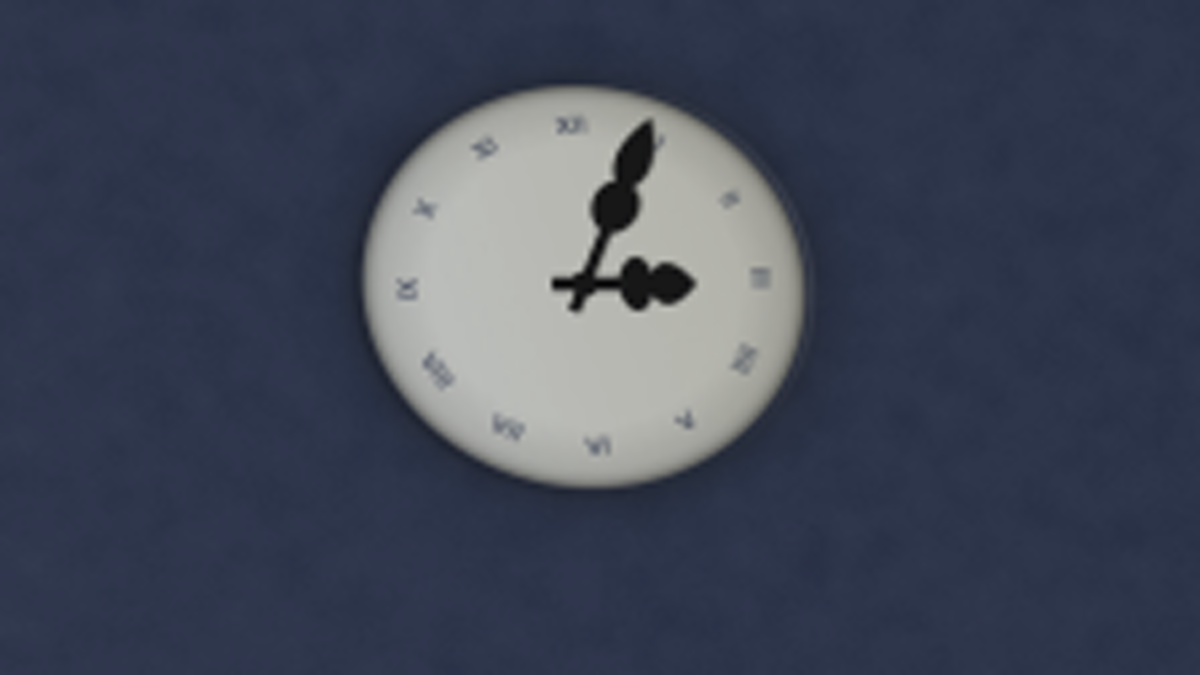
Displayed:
3,04
